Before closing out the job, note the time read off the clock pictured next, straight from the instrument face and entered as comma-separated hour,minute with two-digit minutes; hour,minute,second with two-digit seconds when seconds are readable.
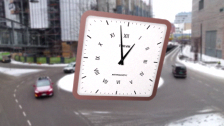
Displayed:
12,58
